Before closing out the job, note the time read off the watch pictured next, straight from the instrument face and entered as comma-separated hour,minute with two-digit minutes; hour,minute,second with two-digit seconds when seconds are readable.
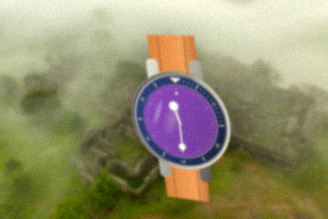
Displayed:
11,30
